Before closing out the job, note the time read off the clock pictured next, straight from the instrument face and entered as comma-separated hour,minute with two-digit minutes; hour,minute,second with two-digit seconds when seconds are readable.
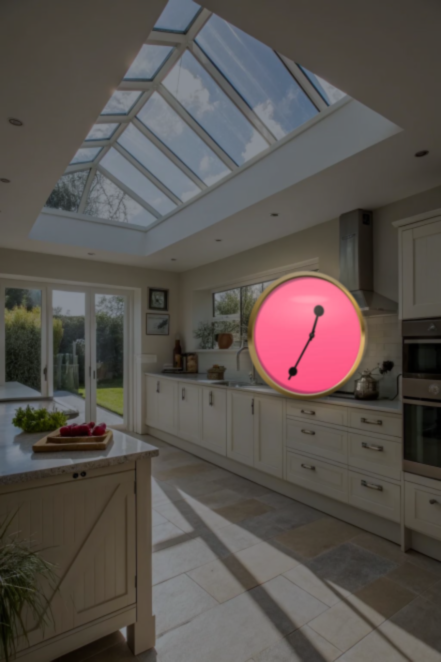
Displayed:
12,35
